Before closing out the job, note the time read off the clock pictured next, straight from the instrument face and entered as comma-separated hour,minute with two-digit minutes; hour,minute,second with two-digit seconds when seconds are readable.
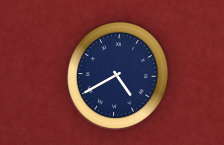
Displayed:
4,40
